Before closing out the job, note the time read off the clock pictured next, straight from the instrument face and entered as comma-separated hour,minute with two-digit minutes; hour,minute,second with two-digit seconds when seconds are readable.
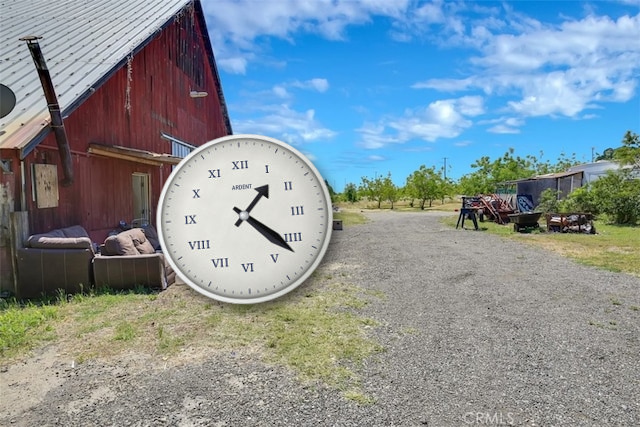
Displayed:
1,22
